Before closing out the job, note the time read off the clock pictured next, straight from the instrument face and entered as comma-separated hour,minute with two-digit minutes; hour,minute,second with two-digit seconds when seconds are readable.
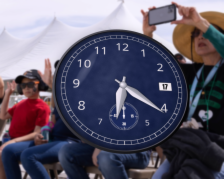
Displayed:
6,21
